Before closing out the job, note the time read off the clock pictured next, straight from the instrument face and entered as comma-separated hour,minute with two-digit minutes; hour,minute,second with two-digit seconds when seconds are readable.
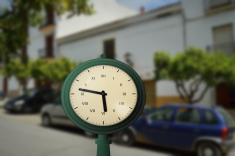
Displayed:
5,47
